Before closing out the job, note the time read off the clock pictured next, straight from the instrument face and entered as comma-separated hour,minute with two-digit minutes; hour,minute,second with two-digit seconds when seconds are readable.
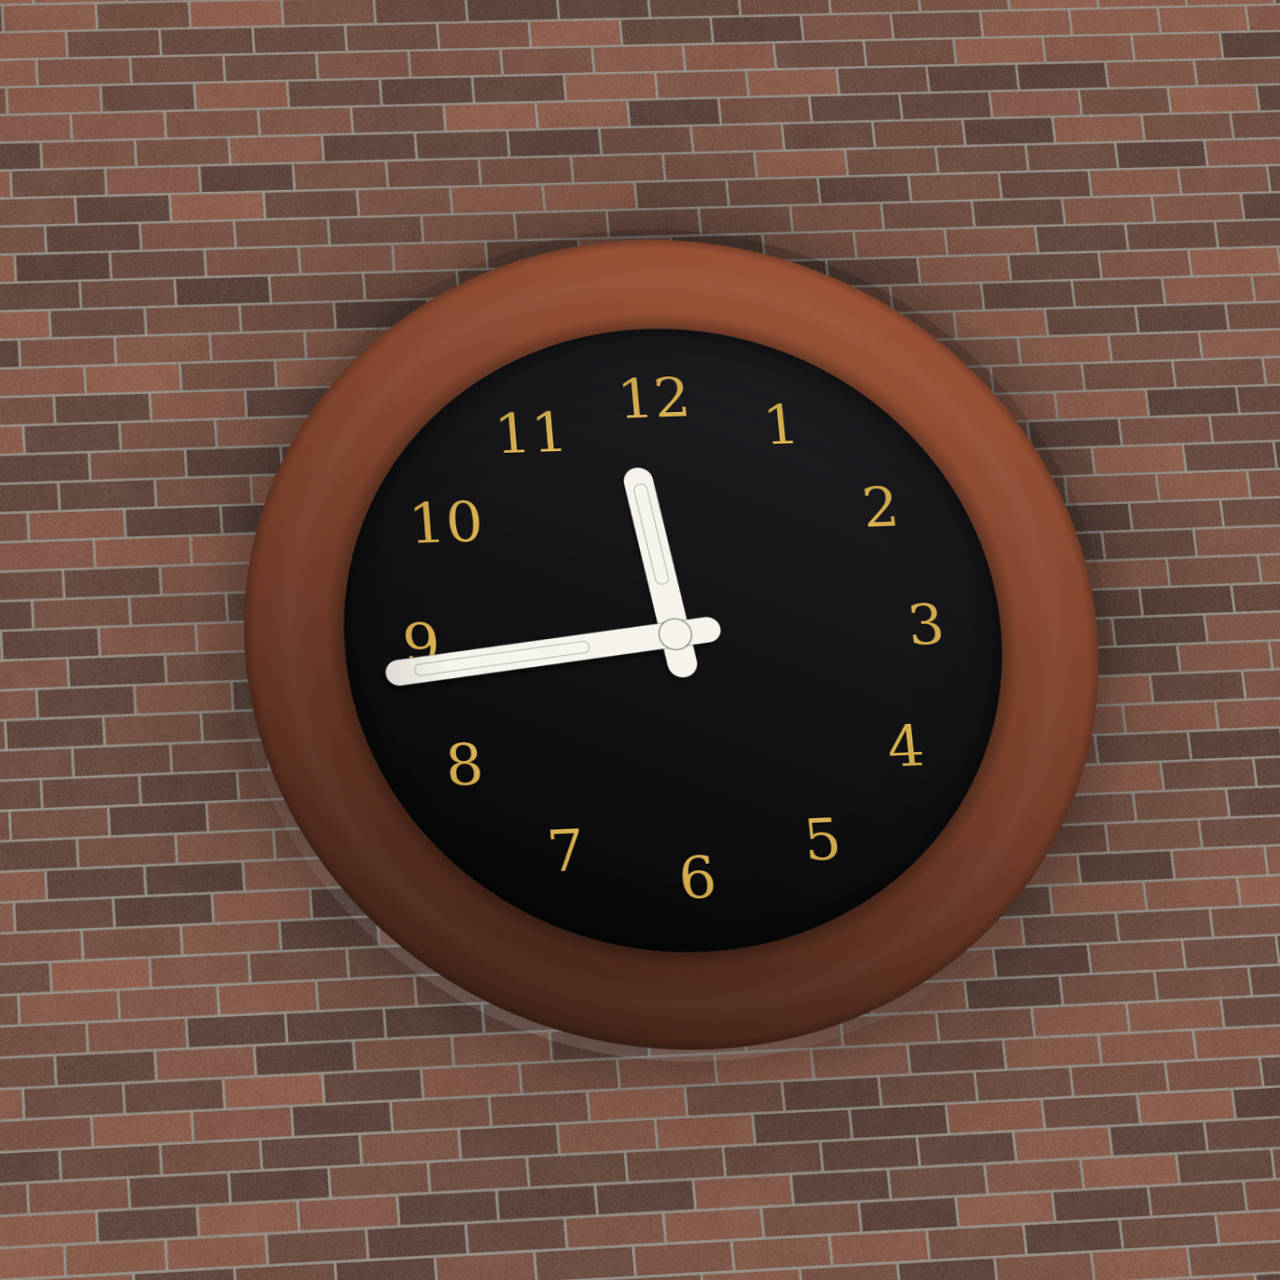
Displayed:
11,44
